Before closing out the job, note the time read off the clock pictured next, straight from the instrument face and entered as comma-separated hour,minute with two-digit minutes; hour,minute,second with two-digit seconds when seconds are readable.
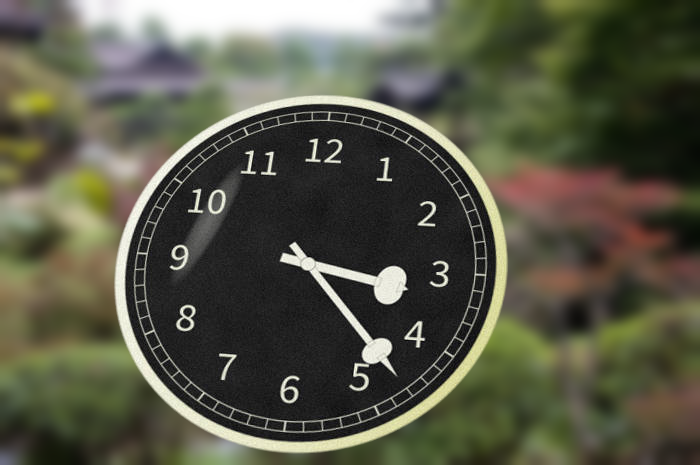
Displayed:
3,23
